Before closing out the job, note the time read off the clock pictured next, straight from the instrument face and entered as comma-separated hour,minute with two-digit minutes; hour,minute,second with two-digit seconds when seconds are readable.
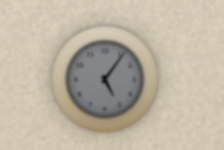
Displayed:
5,06
